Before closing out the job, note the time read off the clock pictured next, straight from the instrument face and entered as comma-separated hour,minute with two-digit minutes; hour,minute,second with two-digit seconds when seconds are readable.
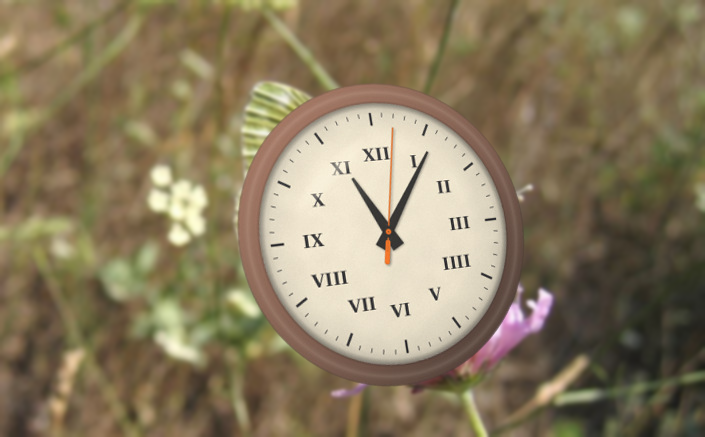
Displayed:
11,06,02
